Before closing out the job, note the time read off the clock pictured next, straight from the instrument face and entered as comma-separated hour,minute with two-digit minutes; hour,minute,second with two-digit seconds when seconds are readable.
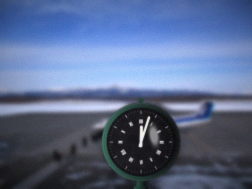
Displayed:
12,03
